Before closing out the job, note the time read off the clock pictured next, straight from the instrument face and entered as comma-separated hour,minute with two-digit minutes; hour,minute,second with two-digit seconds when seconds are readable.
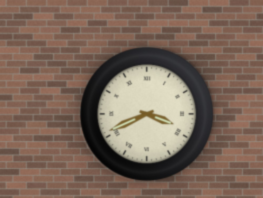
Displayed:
3,41
